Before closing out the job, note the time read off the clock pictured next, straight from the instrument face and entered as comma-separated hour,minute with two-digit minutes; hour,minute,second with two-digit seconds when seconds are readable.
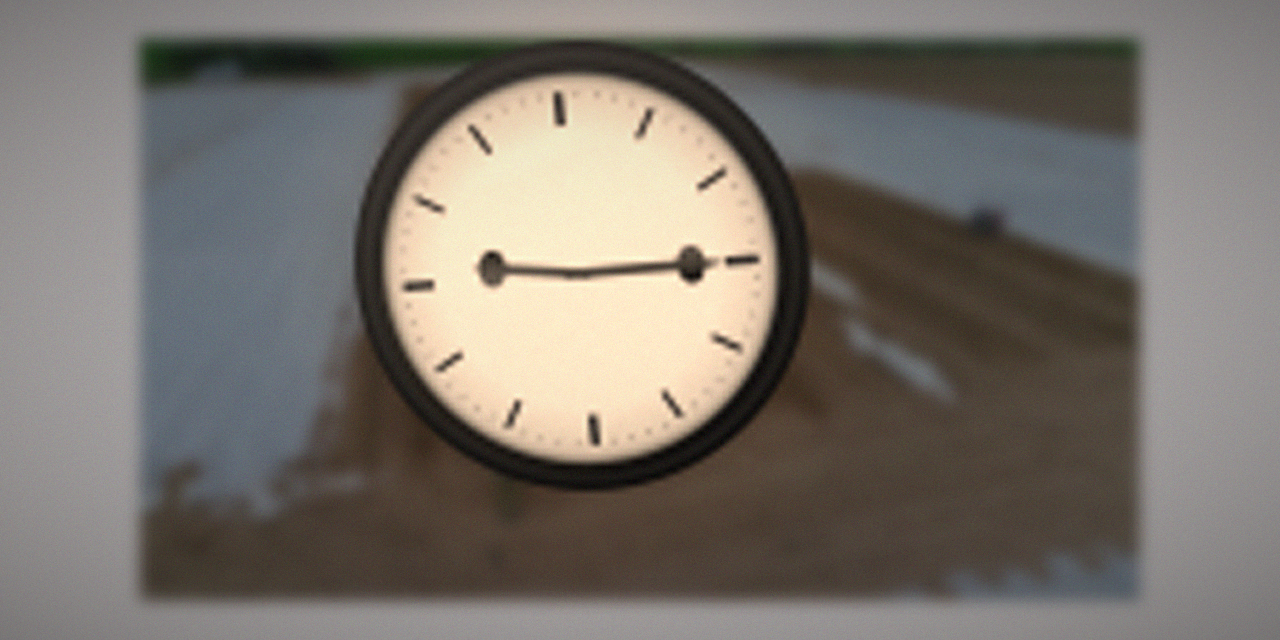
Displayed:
9,15
